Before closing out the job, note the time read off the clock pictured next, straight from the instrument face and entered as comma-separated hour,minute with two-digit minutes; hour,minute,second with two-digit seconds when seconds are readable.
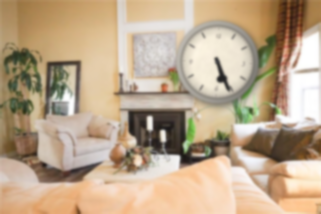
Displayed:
5,26
